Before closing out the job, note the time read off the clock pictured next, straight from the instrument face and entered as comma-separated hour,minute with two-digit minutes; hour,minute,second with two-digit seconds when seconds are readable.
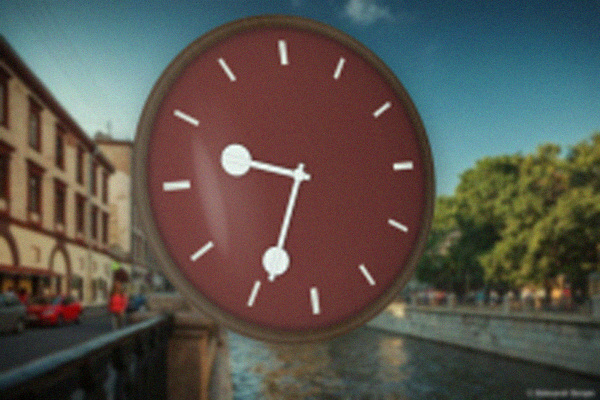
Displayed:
9,34
